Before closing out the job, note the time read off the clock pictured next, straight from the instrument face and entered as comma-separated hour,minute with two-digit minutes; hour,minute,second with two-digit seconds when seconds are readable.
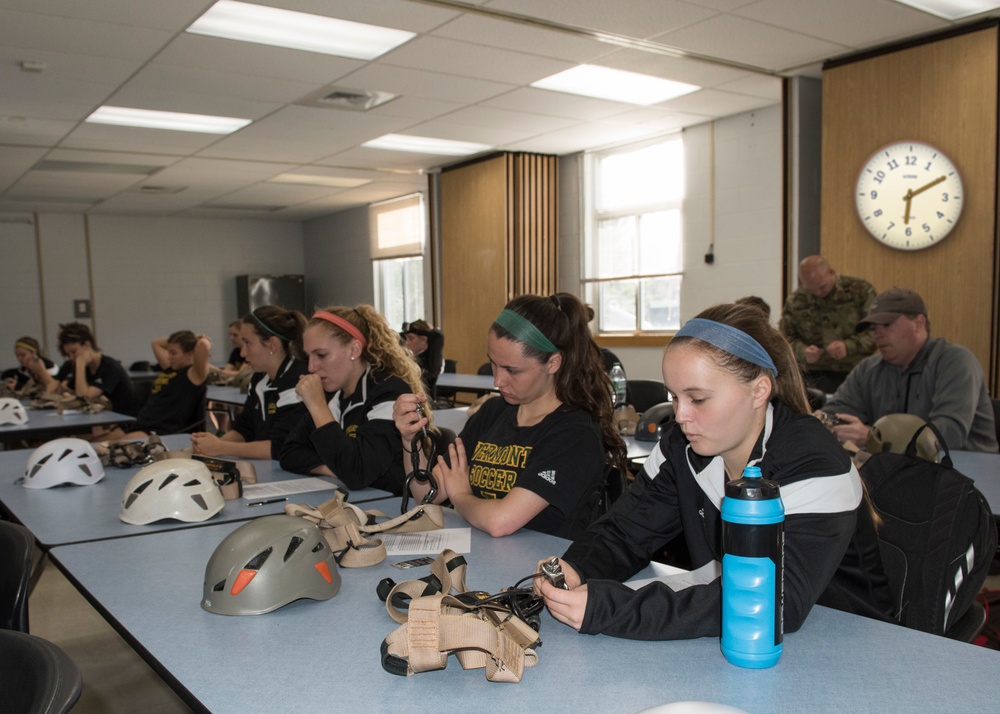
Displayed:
6,10
